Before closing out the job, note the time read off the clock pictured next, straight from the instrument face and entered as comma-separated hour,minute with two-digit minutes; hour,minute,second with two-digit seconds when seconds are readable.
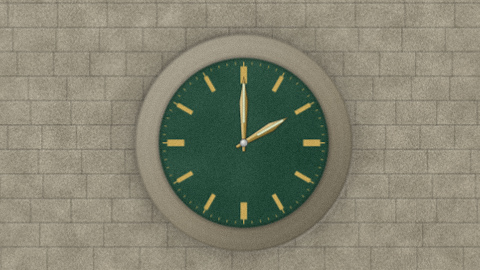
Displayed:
2,00
